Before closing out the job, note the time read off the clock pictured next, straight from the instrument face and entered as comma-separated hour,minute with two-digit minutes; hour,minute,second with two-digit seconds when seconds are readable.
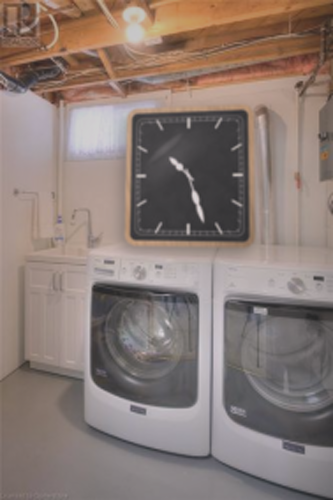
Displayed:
10,27
